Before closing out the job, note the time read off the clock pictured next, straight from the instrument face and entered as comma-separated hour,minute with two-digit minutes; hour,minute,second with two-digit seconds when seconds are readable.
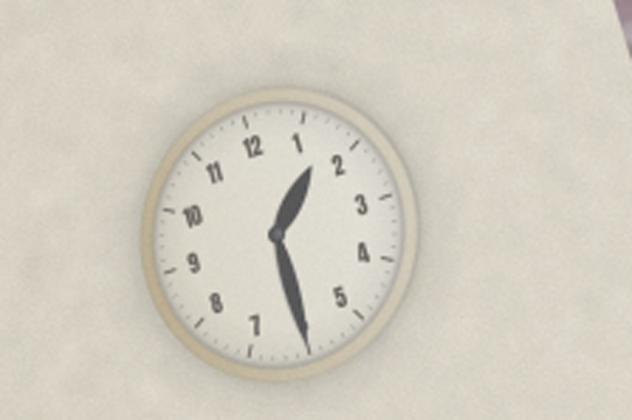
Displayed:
1,30
